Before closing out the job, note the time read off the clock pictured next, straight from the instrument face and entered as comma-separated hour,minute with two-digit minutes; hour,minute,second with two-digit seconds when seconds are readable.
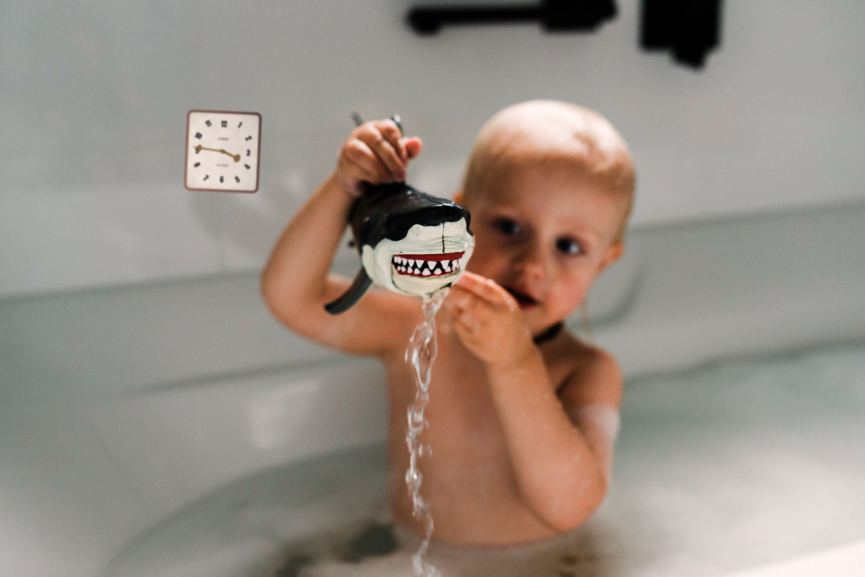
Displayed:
3,46
